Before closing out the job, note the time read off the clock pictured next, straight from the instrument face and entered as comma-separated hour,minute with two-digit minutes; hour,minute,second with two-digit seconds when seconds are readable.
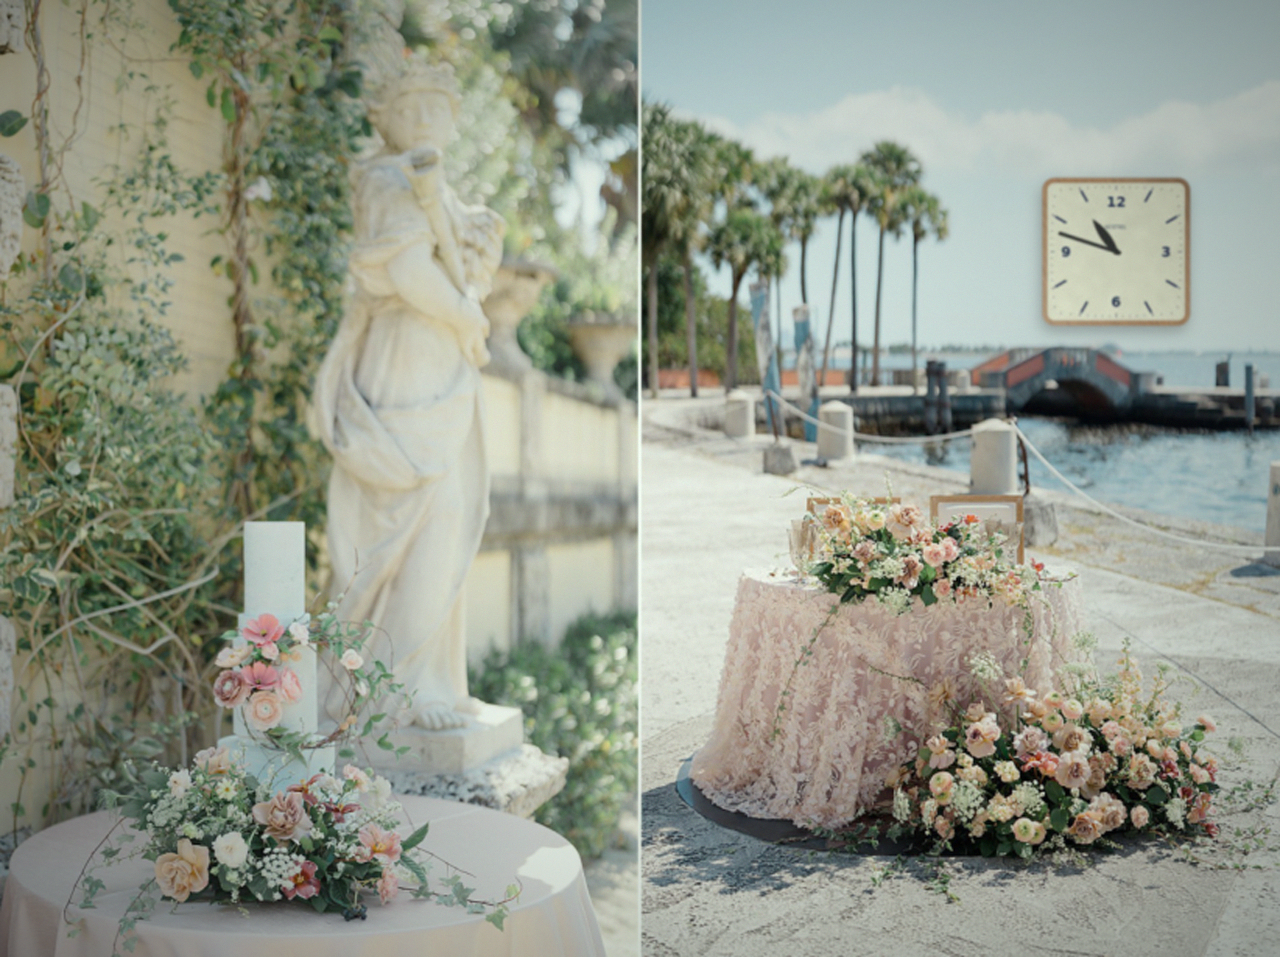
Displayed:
10,48
